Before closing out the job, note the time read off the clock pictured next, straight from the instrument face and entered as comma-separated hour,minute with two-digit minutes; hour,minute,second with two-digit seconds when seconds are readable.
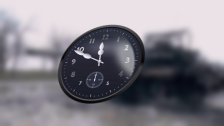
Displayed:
11,49
